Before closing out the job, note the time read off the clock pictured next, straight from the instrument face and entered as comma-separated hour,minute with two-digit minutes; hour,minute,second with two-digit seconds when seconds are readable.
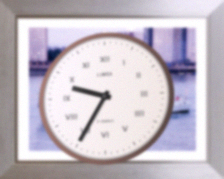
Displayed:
9,35
